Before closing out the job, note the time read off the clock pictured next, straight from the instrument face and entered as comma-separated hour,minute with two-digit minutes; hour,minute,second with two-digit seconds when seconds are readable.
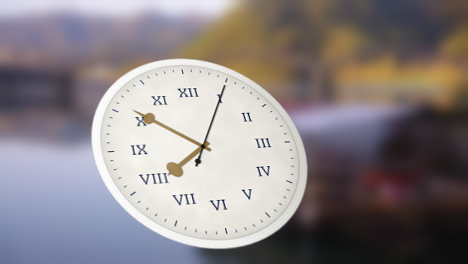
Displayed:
7,51,05
